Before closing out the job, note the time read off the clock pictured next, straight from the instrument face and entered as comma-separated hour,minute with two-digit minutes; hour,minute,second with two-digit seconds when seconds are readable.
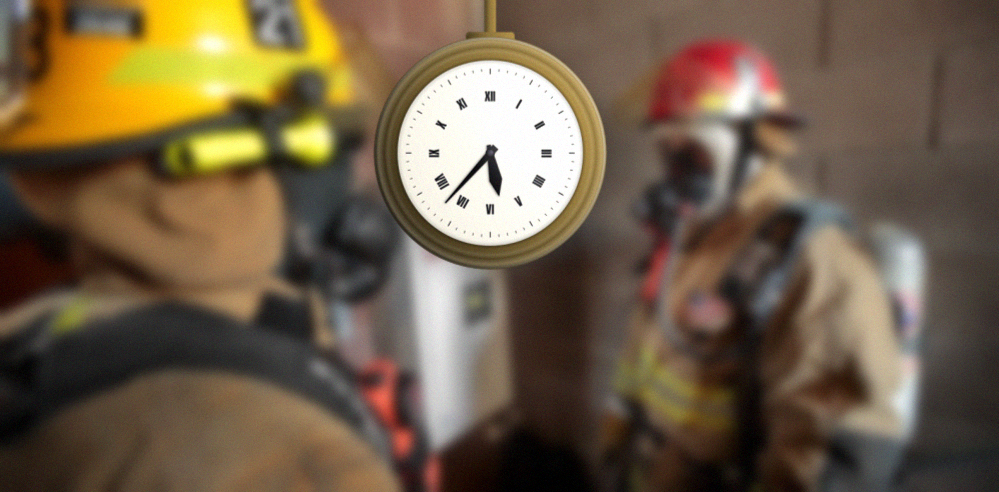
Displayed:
5,37
